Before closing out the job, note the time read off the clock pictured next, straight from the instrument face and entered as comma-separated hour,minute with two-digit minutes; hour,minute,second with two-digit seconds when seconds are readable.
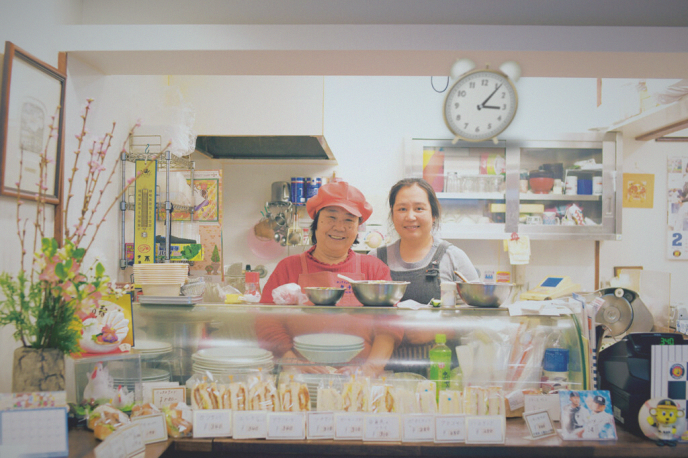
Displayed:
3,06
